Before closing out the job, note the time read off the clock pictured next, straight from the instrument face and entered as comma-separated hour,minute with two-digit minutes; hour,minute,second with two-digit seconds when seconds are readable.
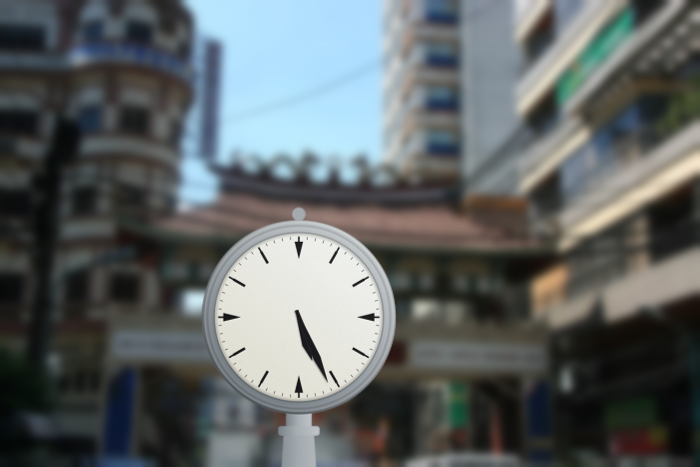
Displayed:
5,26
